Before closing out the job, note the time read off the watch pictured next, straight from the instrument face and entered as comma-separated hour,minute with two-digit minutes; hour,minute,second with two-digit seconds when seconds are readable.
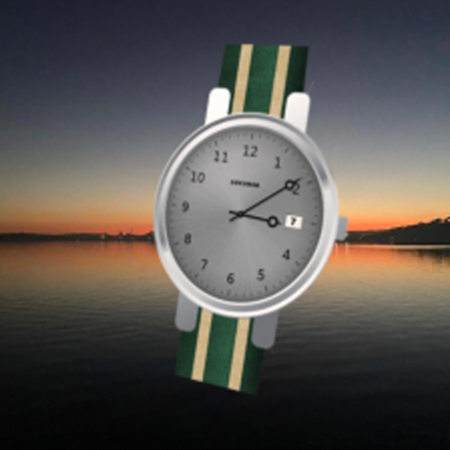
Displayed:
3,09
